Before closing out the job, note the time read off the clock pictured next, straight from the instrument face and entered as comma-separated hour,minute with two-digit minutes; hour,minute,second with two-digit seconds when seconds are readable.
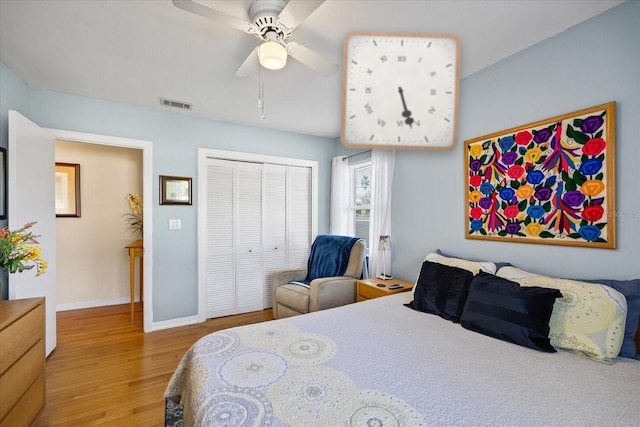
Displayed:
5,27
